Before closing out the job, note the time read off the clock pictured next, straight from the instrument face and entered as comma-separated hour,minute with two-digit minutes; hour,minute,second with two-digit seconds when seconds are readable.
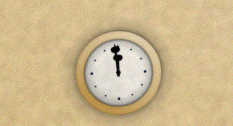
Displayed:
11,59
